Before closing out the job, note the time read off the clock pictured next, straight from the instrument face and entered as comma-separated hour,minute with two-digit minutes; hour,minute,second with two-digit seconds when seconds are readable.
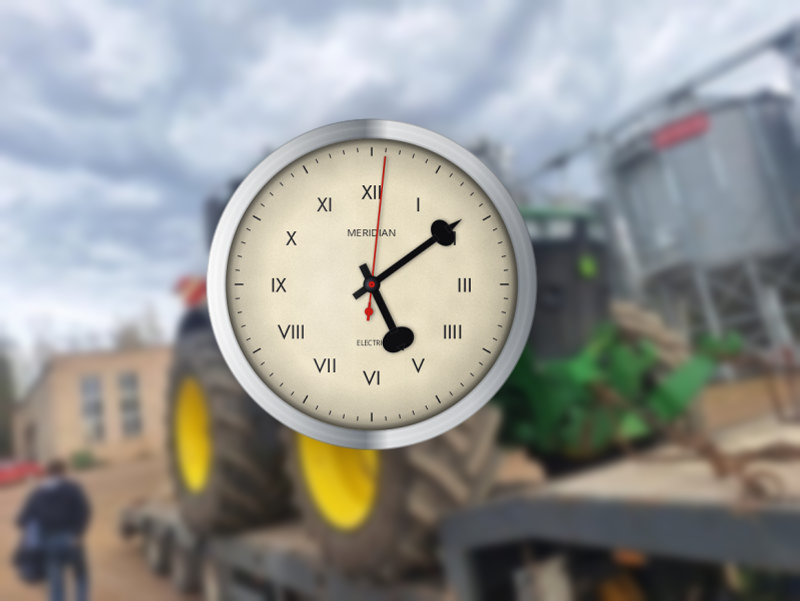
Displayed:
5,09,01
